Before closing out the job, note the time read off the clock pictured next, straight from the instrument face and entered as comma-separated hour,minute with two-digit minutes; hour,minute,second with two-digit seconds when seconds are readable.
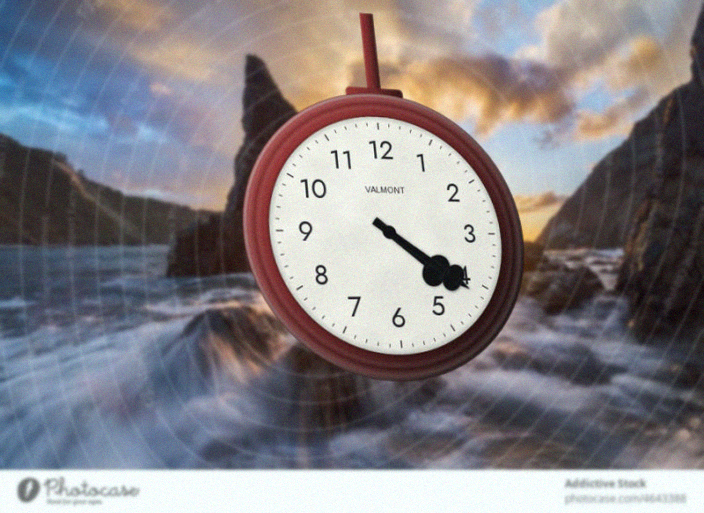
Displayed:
4,21
